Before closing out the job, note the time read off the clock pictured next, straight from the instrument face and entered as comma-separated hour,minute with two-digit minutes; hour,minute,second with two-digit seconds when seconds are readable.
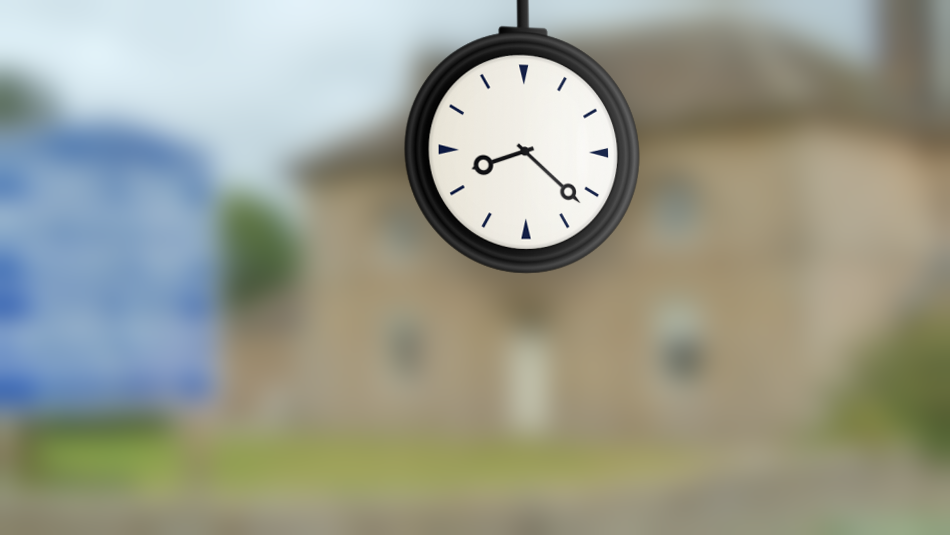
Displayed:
8,22
